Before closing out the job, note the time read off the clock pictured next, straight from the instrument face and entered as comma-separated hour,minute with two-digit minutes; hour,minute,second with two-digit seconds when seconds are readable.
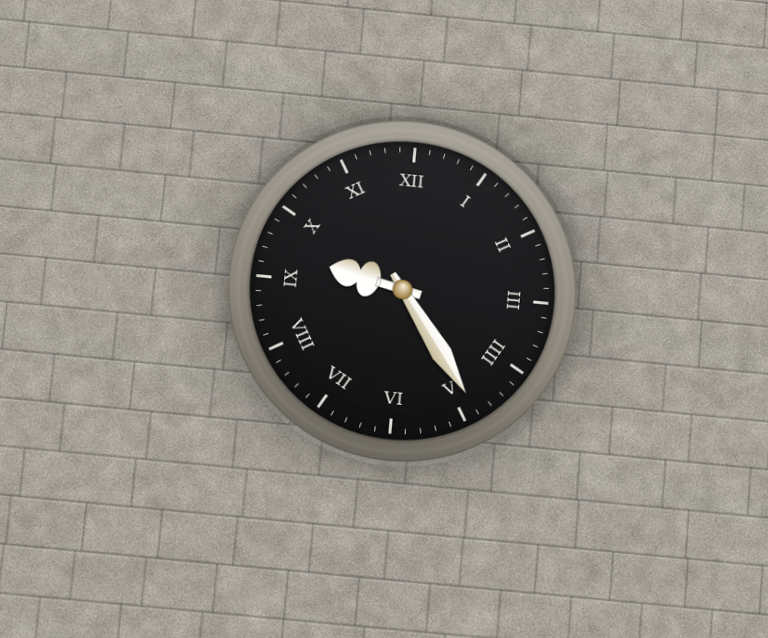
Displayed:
9,24
